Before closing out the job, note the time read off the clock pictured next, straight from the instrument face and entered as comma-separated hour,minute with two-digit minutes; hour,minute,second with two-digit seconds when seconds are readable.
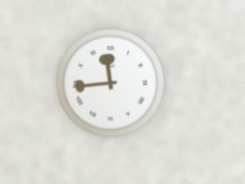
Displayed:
11,44
